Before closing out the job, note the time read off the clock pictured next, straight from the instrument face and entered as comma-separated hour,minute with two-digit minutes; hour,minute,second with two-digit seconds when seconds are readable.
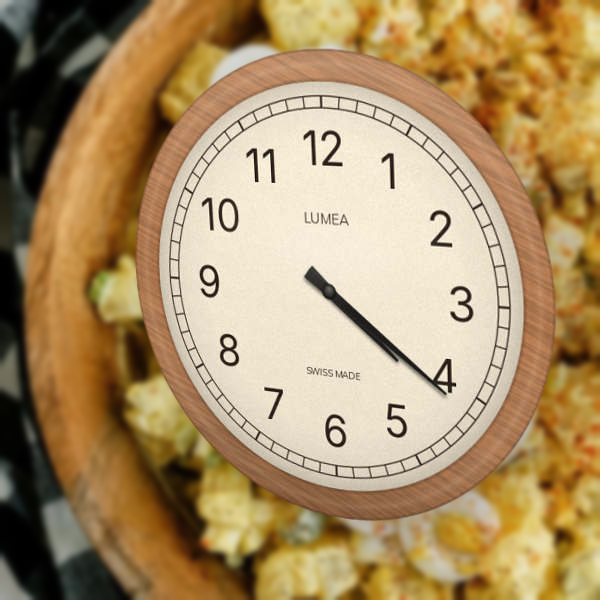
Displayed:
4,21
